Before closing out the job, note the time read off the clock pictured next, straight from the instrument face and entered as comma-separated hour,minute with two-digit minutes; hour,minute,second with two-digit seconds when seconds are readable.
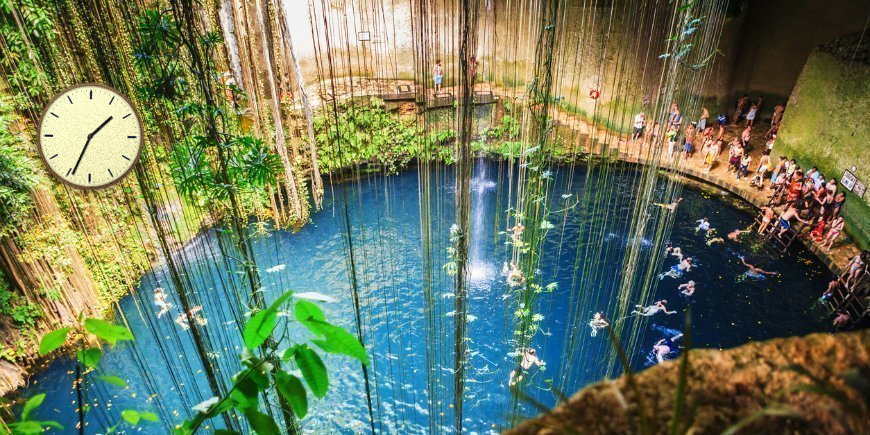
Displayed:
1,34
